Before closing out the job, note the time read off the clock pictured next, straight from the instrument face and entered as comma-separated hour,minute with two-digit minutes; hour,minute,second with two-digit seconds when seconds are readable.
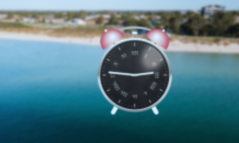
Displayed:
2,46
